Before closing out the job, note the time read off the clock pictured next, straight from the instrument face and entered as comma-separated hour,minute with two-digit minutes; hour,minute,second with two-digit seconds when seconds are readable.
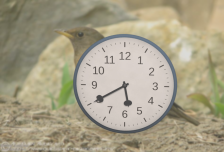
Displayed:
5,40
